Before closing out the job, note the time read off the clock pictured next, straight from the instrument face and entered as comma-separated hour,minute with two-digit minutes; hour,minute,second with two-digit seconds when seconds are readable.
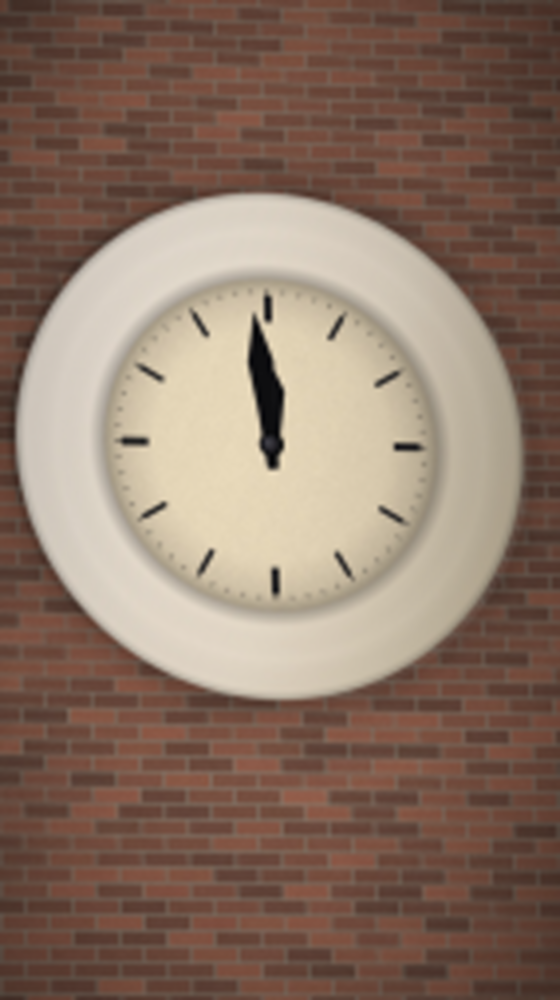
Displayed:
11,59
